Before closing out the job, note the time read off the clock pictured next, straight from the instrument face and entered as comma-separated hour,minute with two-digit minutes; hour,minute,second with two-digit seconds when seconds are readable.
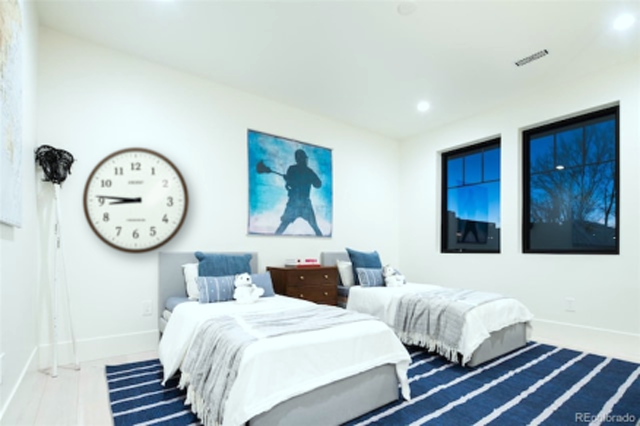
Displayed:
8,46
